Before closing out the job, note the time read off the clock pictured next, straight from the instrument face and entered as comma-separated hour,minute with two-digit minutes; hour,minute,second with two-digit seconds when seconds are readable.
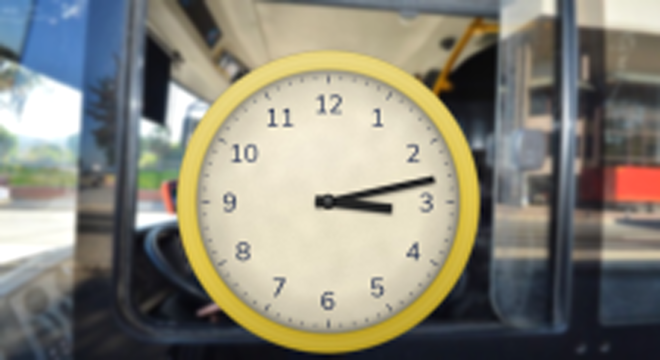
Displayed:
3,13
